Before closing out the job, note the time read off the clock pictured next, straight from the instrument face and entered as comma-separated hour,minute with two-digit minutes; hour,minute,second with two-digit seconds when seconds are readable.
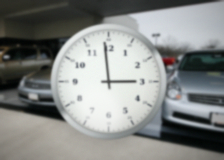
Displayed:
2,59
